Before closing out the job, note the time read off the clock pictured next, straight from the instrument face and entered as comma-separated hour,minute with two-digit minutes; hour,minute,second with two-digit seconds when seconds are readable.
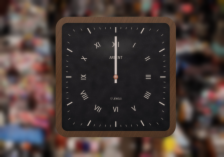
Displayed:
12,00
